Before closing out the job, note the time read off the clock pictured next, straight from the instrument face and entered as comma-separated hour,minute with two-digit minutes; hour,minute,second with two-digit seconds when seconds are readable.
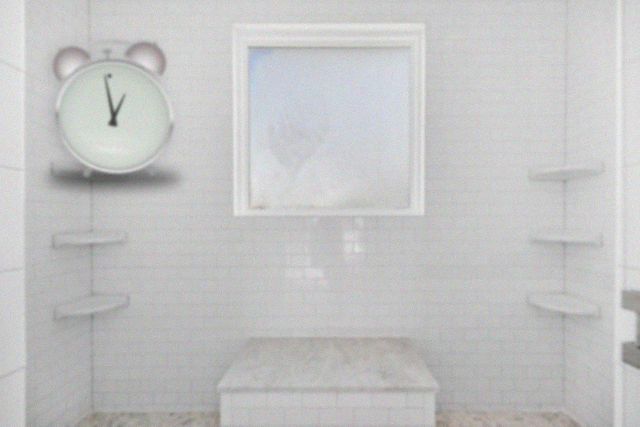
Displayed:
12,59
